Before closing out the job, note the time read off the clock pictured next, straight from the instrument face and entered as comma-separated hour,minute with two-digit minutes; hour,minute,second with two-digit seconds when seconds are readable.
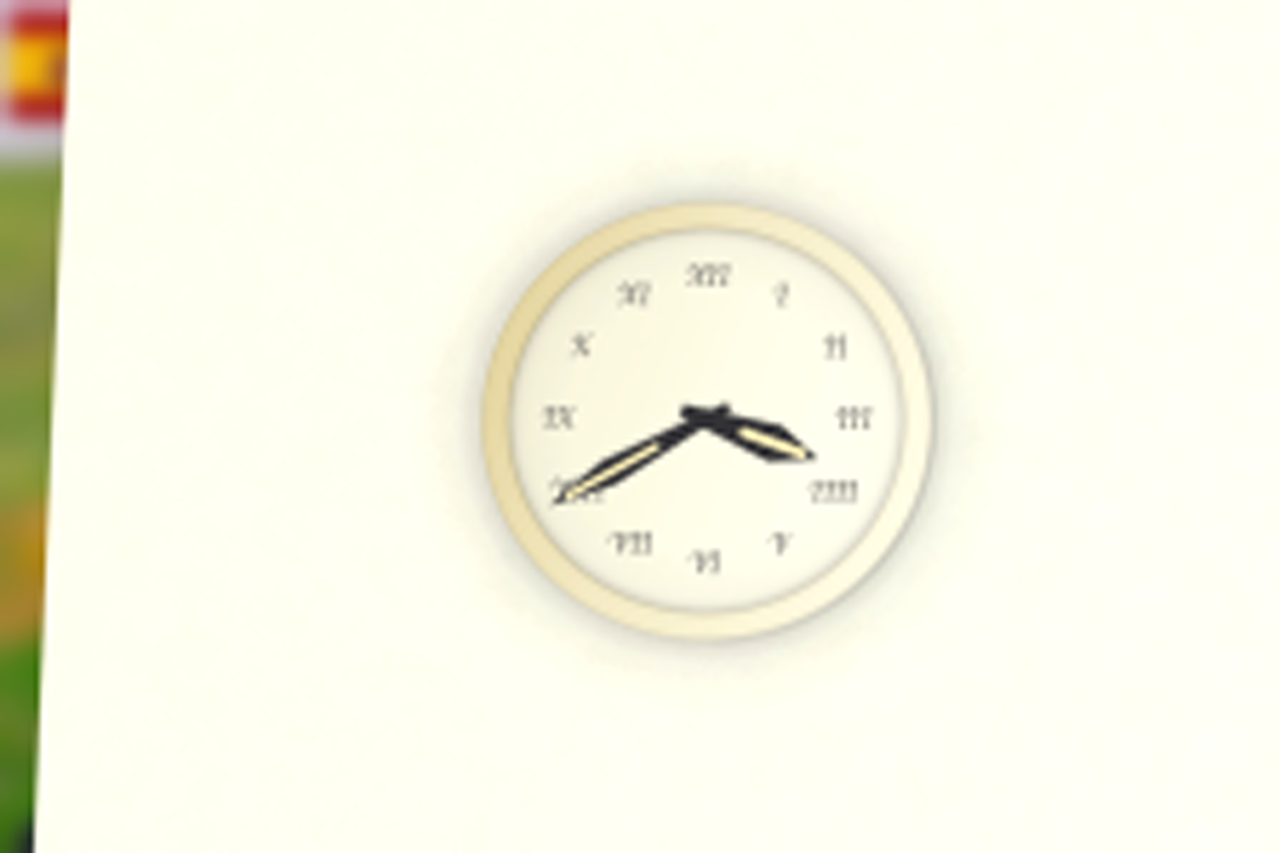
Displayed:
3,40
